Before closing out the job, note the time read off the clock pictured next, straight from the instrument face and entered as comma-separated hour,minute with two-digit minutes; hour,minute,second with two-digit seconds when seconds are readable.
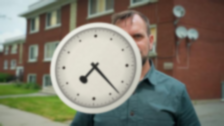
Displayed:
7,23
